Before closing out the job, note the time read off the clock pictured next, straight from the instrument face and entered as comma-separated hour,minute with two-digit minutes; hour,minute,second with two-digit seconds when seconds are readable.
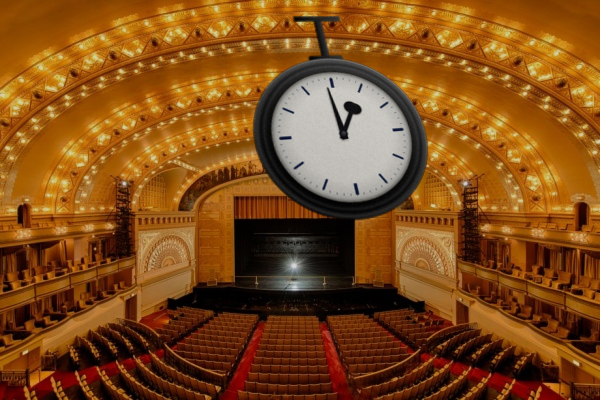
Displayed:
12,59
